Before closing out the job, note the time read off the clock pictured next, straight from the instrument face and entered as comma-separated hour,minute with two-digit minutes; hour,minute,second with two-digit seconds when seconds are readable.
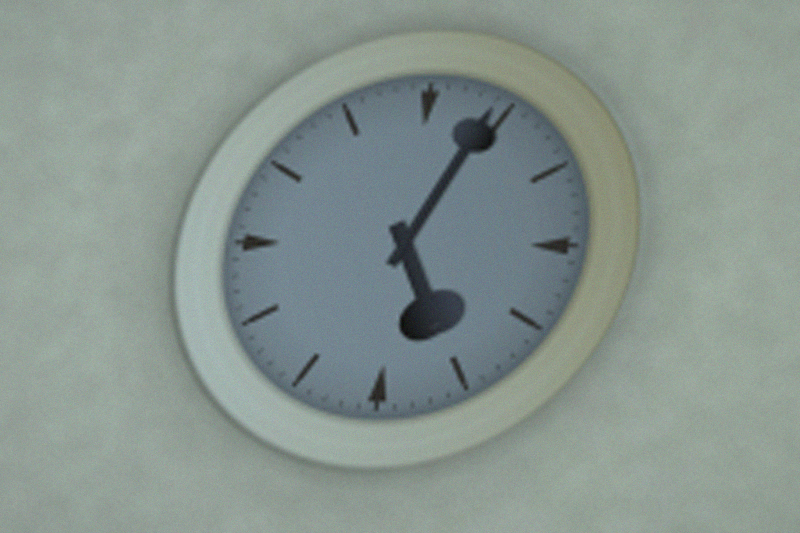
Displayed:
5,04
